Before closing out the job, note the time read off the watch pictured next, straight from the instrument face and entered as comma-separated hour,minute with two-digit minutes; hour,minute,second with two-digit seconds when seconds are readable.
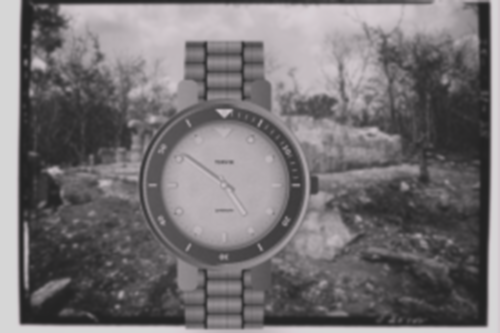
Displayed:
4,51
